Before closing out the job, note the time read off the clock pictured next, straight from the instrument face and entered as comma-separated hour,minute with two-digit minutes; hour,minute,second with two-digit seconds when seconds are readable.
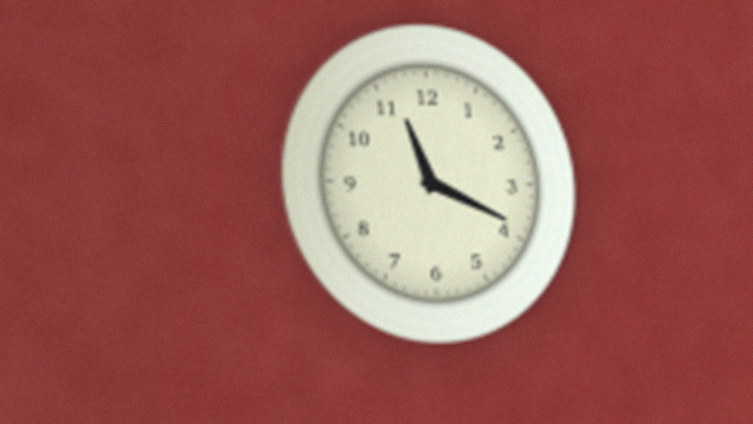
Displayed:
11,19
